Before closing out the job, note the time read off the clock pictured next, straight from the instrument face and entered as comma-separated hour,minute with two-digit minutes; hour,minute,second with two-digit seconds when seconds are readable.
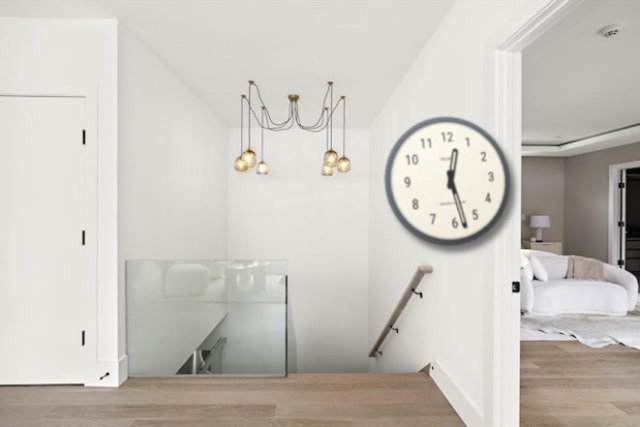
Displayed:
12,28
